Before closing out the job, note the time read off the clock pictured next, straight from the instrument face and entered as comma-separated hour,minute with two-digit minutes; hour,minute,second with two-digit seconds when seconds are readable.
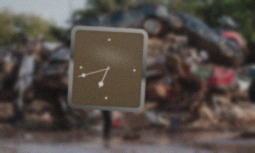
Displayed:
6,42
